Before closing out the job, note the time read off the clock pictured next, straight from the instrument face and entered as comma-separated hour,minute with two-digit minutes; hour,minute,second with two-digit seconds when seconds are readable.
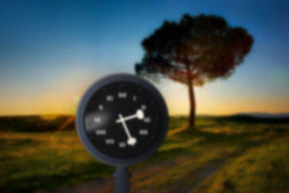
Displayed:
2,26
